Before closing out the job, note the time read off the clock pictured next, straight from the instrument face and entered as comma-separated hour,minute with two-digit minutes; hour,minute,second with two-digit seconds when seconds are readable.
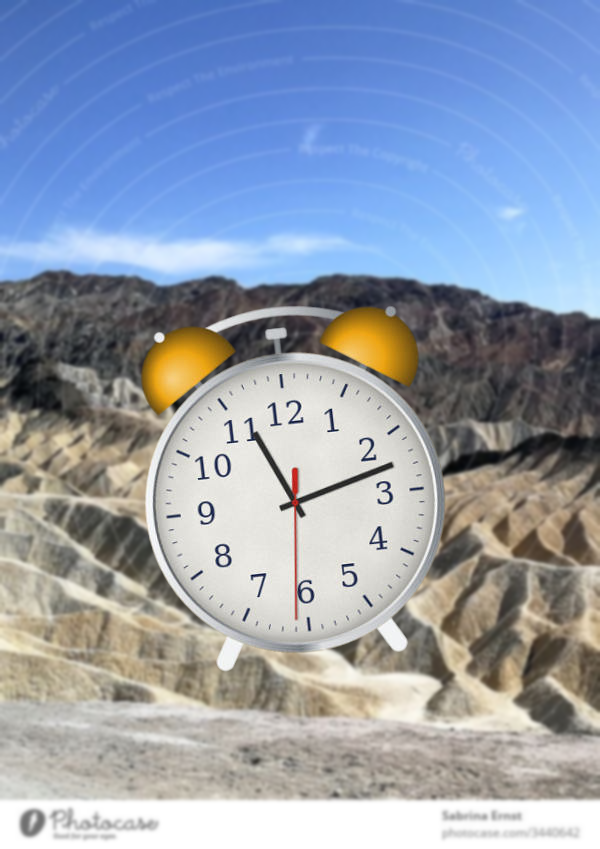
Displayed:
11,12,31
